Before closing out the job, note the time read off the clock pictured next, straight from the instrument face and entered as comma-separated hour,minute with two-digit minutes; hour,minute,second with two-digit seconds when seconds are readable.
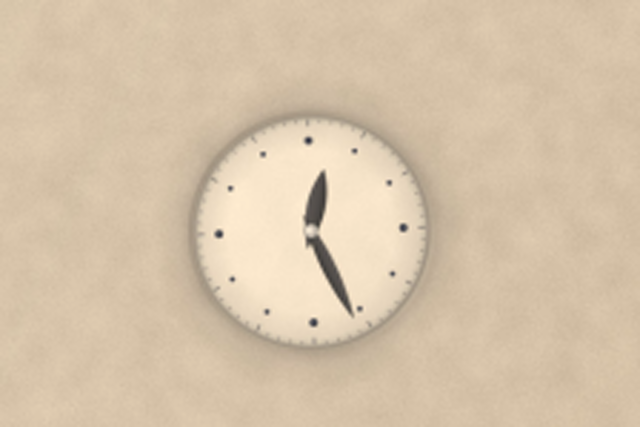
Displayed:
12,26
